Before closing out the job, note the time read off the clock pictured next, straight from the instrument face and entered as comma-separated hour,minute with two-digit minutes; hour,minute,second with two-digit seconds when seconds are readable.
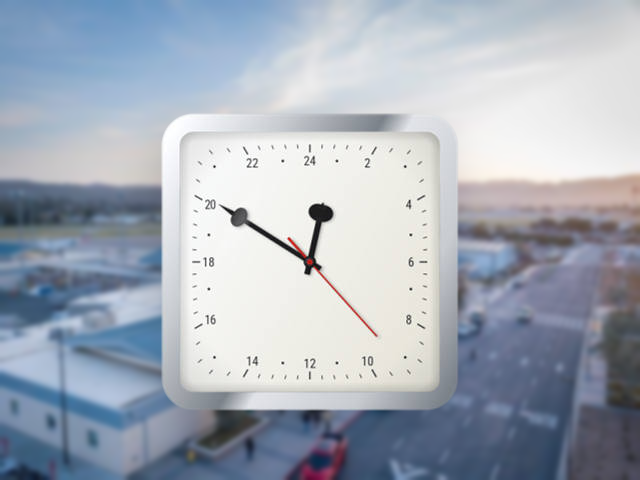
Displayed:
0,50,23
